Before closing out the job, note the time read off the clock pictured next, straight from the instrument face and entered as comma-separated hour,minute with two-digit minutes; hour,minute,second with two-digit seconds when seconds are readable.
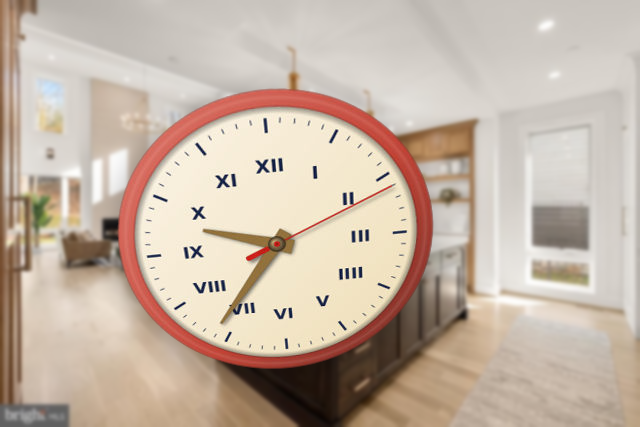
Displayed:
9,36,11
